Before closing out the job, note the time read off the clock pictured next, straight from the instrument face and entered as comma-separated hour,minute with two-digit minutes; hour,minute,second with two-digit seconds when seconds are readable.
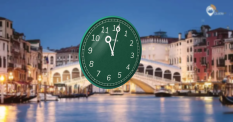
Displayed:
11,01
